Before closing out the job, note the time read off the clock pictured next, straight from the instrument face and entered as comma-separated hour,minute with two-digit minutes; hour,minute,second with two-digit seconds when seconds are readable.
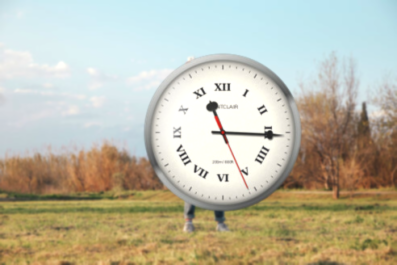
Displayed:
11,15,26
